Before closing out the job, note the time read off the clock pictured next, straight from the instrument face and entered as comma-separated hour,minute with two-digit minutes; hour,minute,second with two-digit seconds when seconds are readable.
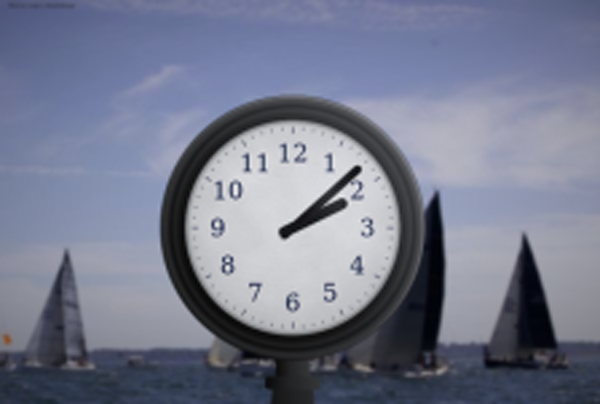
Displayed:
2,08
